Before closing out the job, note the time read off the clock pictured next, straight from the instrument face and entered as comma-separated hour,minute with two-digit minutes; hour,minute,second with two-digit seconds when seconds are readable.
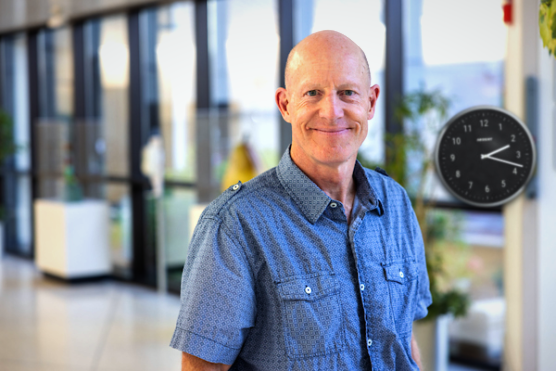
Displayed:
2,18
